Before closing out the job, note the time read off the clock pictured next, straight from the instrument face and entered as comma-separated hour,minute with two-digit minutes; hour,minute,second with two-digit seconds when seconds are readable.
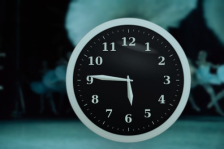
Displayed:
5,46
